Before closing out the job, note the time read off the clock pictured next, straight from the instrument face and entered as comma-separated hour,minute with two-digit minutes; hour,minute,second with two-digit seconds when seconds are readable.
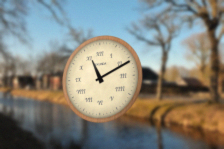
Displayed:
11,11
